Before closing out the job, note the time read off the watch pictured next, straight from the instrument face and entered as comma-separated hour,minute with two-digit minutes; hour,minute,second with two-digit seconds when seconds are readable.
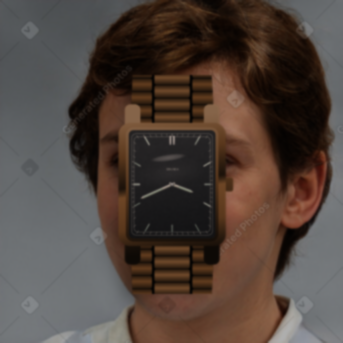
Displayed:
3,41
